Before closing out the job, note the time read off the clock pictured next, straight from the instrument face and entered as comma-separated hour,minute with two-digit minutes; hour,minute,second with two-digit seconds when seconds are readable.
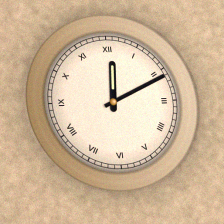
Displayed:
12,11
